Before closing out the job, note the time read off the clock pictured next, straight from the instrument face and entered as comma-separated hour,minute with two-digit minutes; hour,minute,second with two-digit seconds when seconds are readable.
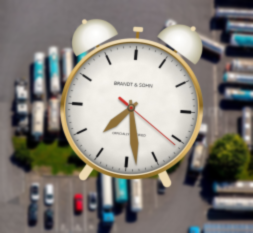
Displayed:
7,28,21
